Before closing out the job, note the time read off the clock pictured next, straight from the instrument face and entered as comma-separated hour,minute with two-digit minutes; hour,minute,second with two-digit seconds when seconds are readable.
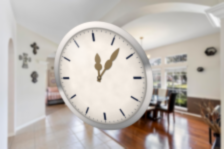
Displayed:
12,07
